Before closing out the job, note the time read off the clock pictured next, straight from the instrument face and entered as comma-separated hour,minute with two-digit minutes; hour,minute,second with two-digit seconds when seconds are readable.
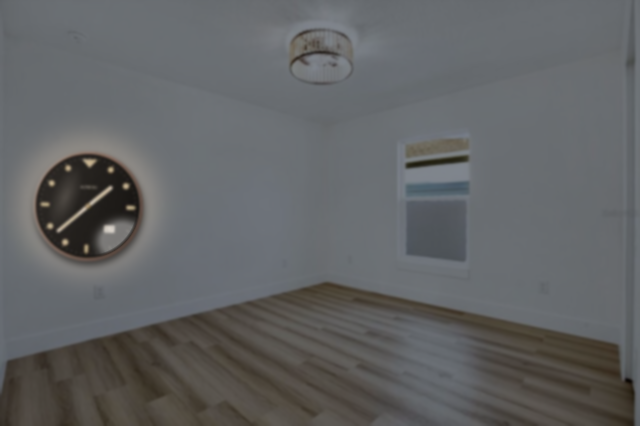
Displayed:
1,38
